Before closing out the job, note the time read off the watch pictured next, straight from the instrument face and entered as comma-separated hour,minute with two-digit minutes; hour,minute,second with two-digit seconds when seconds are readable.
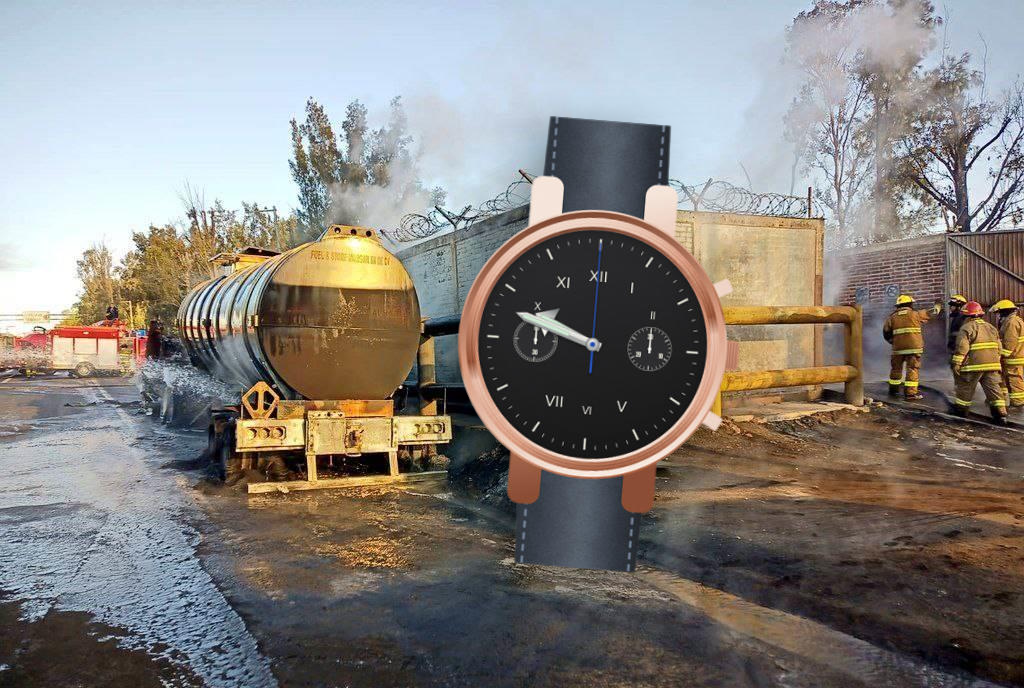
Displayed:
9,48
